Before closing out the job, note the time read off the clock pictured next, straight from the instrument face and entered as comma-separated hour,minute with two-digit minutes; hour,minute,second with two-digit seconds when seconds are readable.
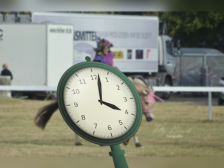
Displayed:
4,02
